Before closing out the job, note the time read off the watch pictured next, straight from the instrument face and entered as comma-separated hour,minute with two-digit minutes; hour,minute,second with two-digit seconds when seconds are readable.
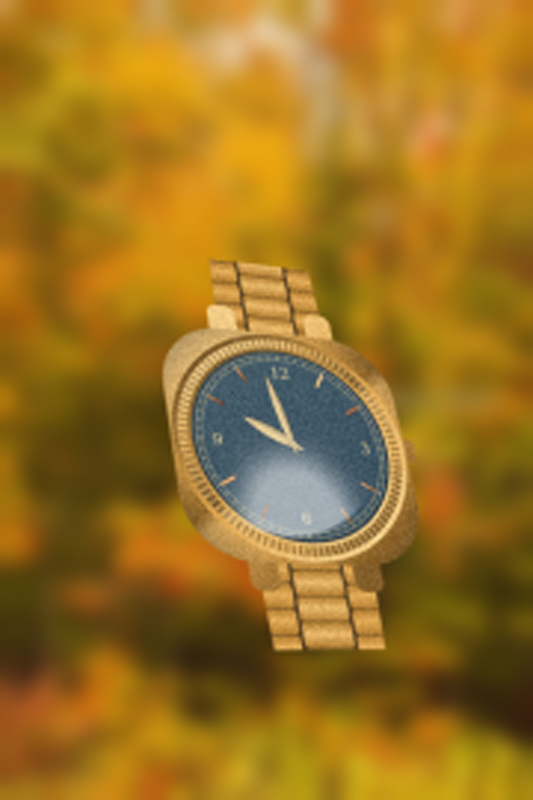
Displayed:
9,58
